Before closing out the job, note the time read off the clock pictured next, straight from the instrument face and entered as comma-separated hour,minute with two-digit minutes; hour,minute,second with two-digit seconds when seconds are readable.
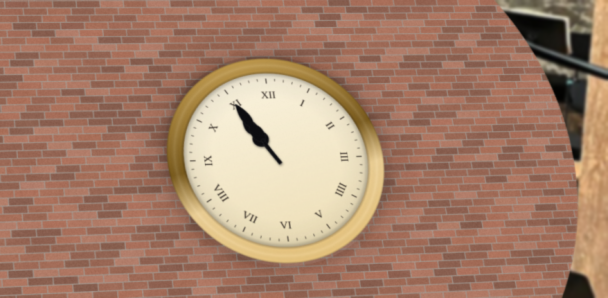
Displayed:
10,55
